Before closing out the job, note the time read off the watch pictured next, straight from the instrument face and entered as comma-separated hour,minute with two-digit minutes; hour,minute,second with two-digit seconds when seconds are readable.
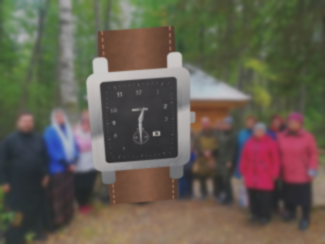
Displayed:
12,30
